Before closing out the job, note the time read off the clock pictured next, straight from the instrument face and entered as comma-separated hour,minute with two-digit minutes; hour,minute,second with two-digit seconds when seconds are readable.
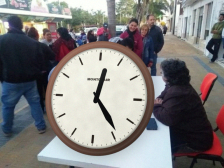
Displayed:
12,24
